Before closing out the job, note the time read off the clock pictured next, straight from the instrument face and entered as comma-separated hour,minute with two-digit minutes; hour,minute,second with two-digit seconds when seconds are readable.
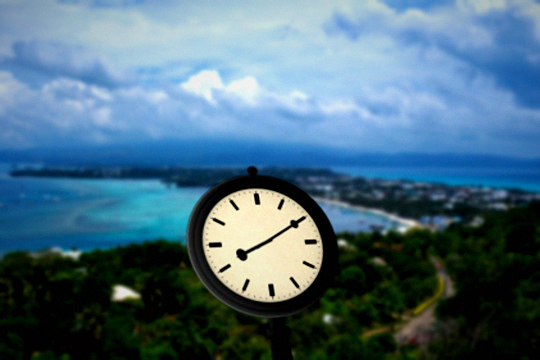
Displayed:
8,10
